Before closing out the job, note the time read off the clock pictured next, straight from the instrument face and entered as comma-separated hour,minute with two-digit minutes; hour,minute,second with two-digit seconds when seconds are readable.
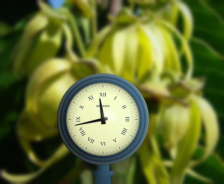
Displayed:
11,43
